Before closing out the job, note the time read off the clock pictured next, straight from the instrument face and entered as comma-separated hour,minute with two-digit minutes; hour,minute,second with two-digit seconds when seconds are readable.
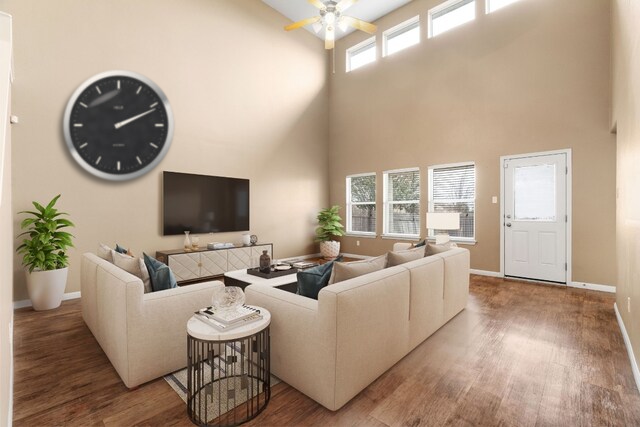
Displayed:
2,11
